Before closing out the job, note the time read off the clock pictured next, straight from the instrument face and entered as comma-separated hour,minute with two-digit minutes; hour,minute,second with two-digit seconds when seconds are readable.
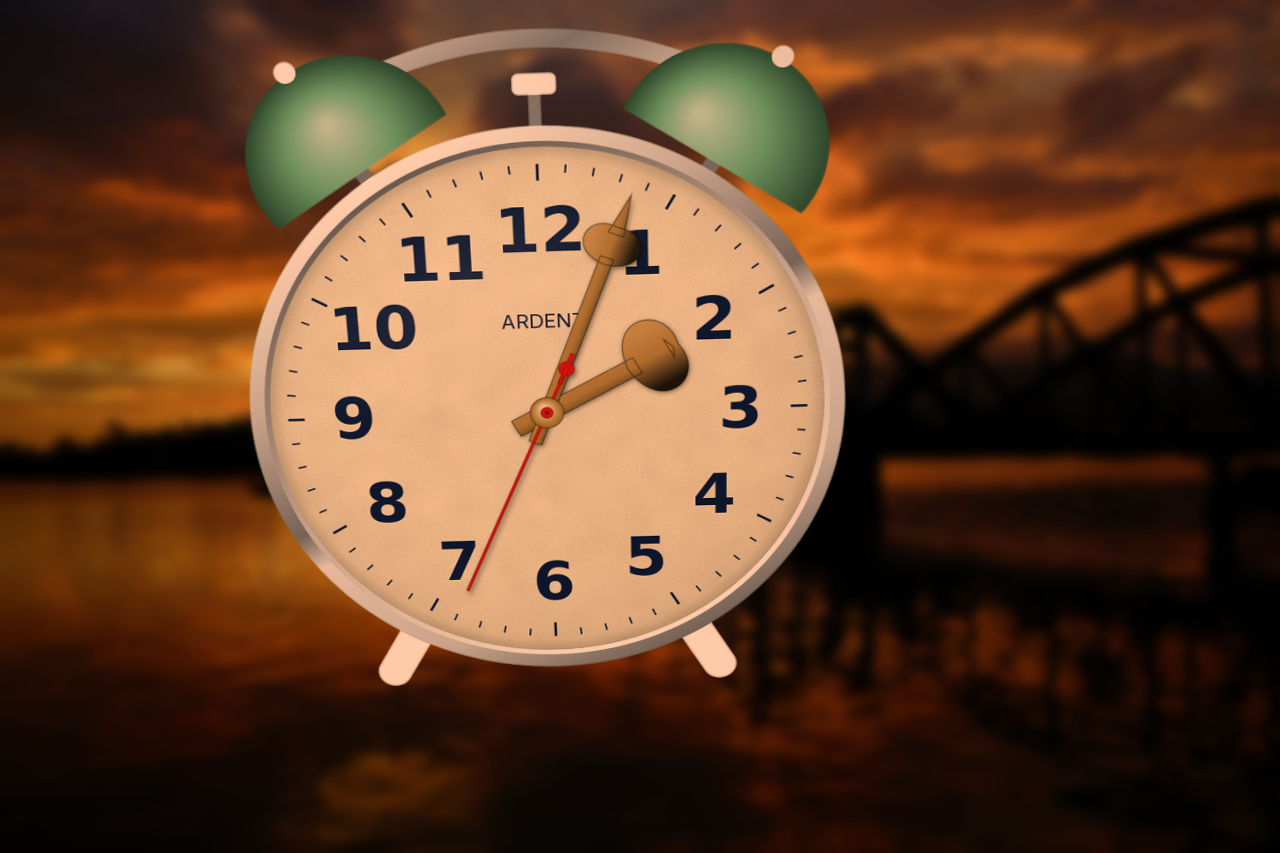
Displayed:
2,03,34
